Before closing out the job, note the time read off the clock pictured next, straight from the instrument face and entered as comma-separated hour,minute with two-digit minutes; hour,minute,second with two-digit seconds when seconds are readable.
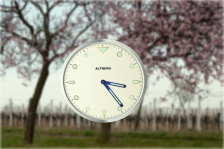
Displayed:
3,24
